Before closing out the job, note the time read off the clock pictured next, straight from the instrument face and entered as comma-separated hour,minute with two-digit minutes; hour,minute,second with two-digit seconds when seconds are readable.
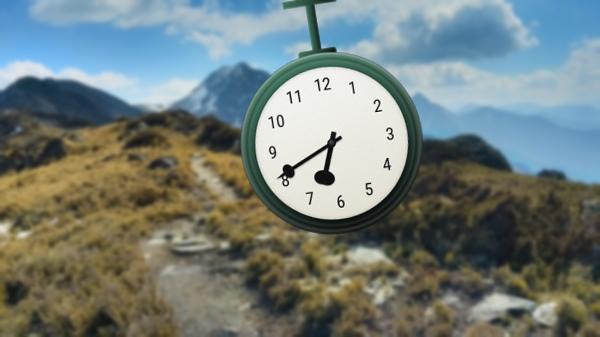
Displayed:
6,41
